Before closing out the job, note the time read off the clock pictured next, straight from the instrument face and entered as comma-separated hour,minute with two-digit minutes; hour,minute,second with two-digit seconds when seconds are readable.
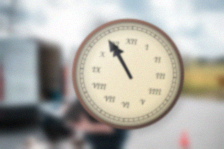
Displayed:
10,54
